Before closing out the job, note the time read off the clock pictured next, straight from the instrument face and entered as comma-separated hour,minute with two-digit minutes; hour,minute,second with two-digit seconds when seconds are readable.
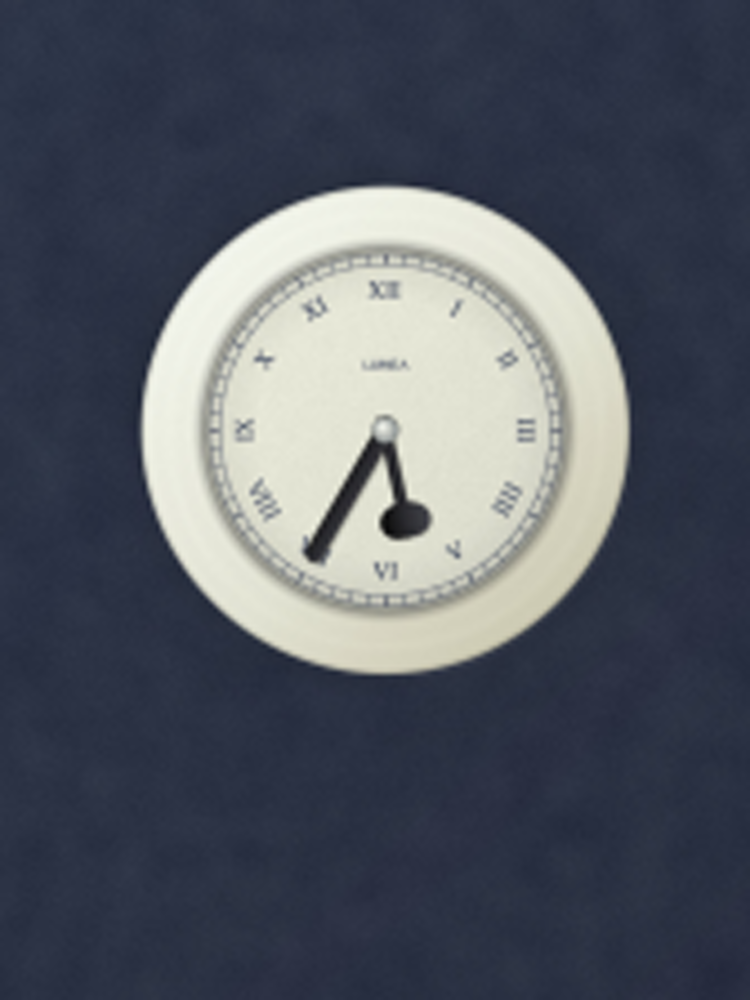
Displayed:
5,35
